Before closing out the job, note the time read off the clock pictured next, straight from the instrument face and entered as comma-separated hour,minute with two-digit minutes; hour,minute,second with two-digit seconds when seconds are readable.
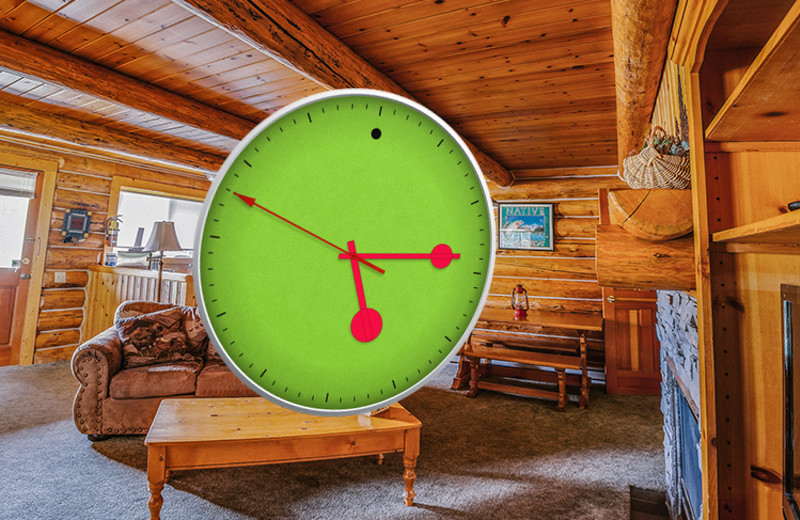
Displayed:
5,13,48
